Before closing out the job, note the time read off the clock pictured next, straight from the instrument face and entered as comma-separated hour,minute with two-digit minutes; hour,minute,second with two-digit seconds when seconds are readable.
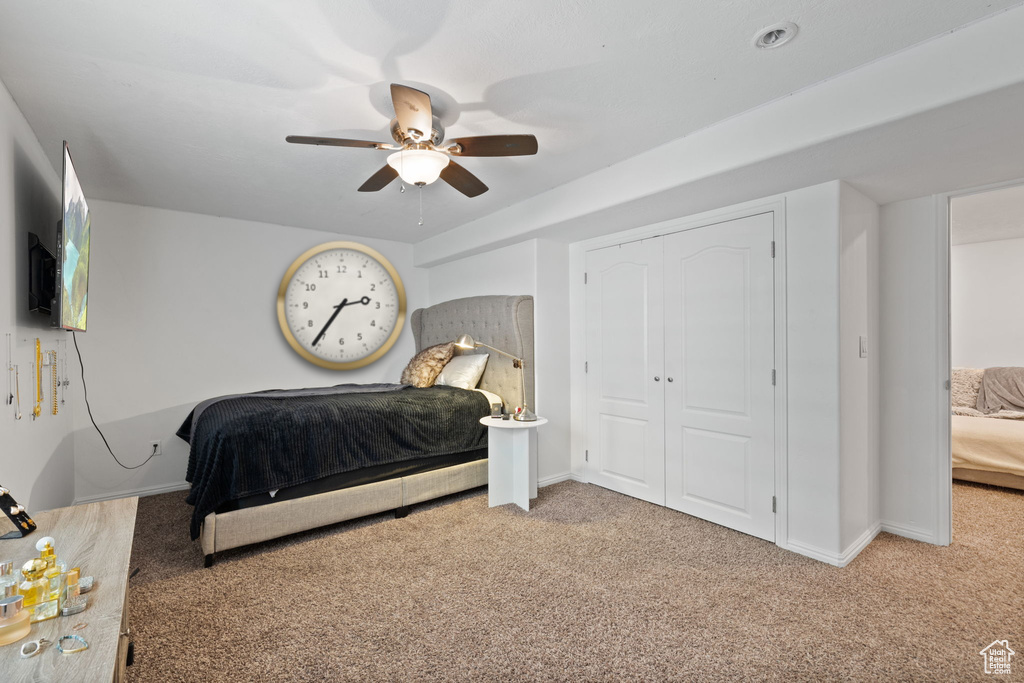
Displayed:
2,36
